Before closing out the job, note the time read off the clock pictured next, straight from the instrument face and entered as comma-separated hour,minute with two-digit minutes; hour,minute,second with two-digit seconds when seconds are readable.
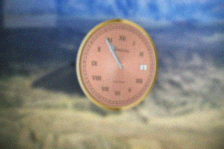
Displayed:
10,54
